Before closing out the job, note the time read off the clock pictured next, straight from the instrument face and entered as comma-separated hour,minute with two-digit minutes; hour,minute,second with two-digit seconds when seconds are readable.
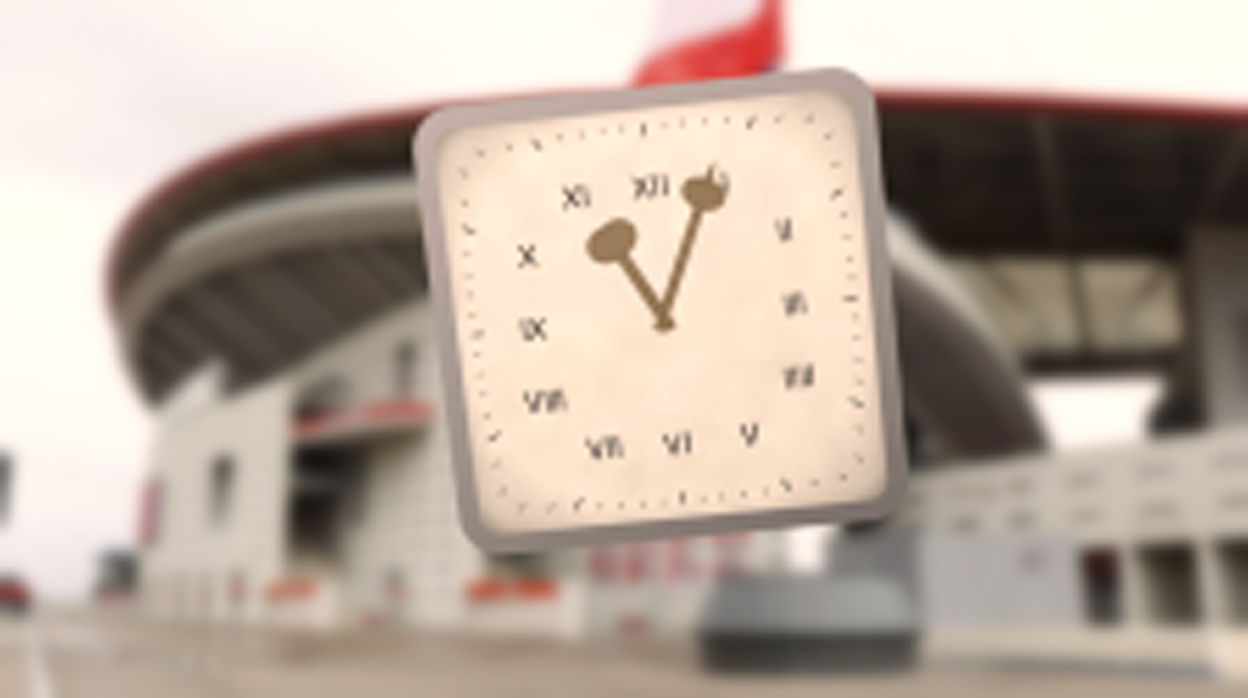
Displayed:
11,04
